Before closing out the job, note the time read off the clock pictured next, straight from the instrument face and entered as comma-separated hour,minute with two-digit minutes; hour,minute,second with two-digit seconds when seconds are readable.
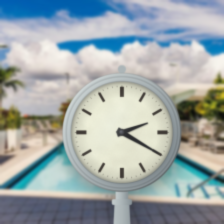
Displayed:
2,20
